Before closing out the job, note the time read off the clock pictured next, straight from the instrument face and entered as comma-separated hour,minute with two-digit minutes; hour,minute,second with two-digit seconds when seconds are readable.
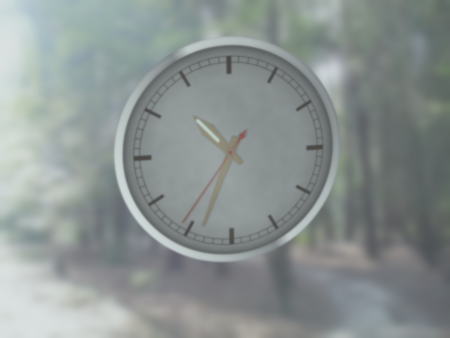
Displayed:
10,33,36
